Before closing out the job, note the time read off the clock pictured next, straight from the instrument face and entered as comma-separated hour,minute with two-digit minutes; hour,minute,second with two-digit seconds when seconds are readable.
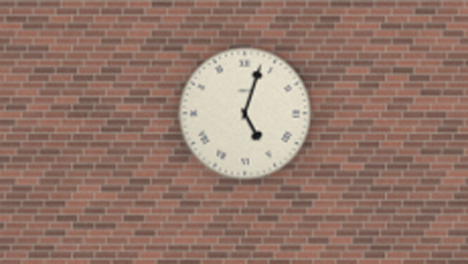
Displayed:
5,03
